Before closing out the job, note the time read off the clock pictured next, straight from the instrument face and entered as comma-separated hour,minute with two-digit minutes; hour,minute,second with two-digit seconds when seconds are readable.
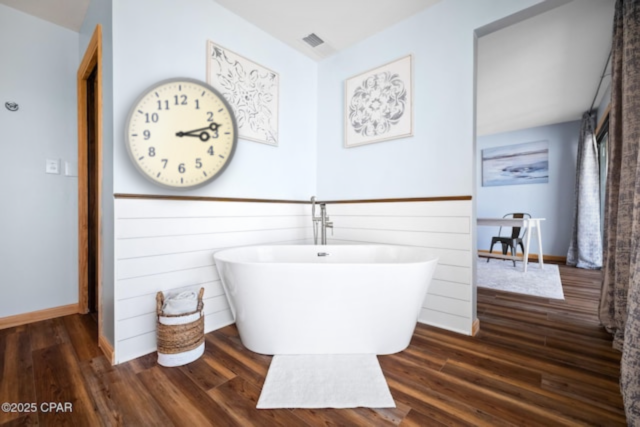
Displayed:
3,13
